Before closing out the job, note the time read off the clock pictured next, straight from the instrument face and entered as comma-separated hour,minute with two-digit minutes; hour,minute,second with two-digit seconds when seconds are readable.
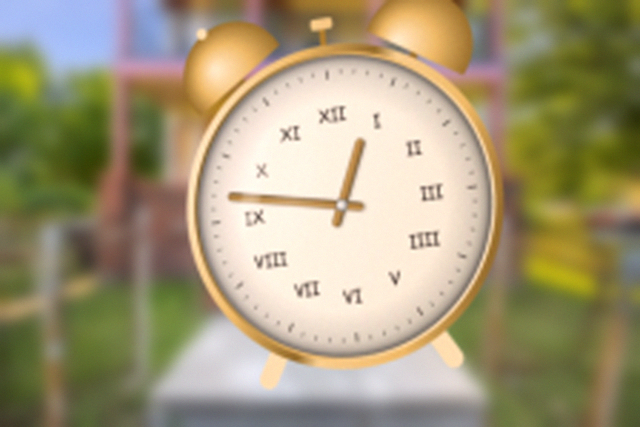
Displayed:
12,47
